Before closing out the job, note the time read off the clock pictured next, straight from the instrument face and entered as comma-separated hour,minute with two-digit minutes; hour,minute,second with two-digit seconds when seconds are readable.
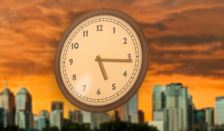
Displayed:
5,16
